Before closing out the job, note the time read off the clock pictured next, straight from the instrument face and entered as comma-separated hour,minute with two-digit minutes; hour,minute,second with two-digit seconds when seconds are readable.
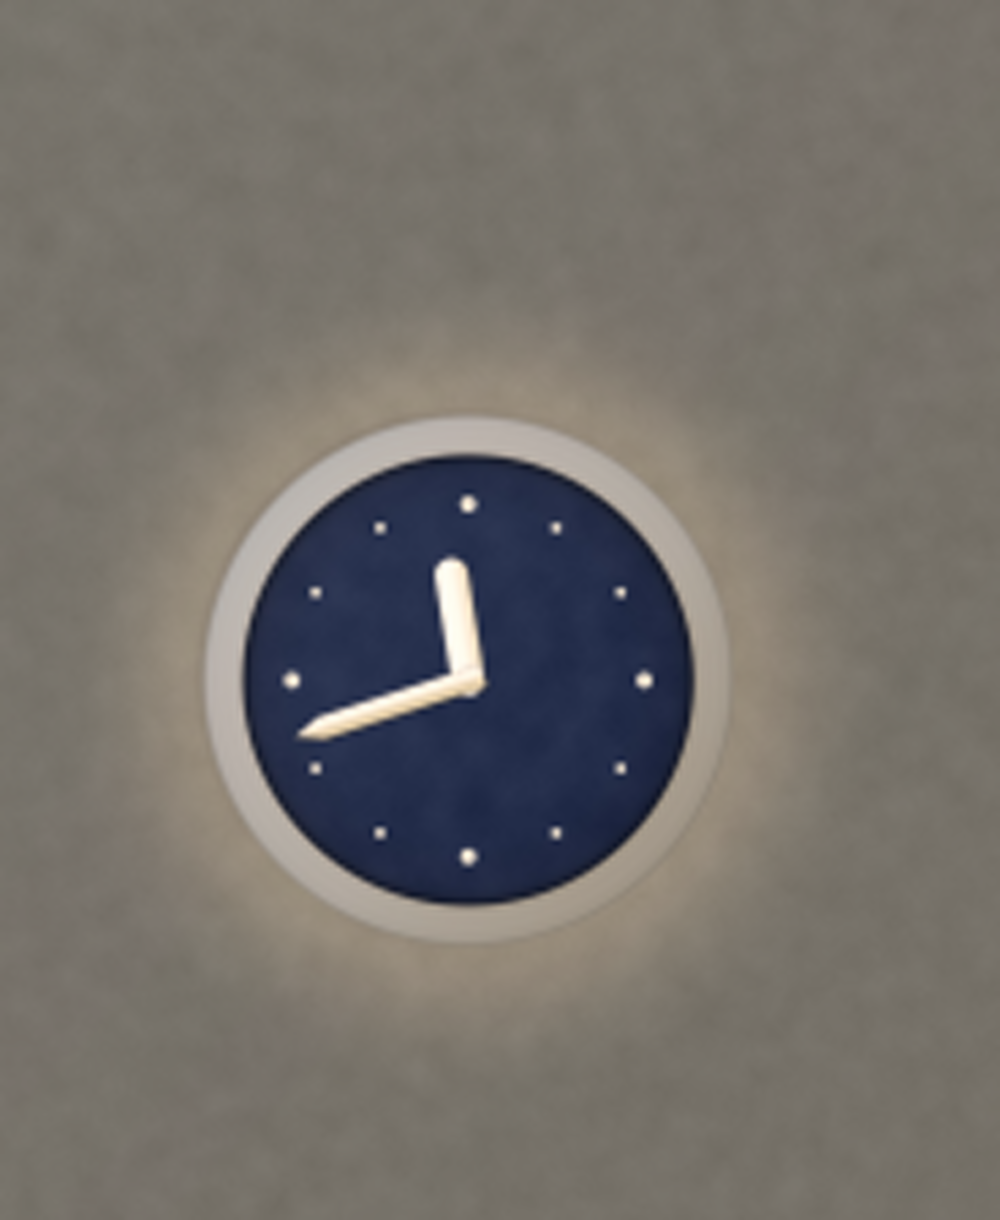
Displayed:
11,42
